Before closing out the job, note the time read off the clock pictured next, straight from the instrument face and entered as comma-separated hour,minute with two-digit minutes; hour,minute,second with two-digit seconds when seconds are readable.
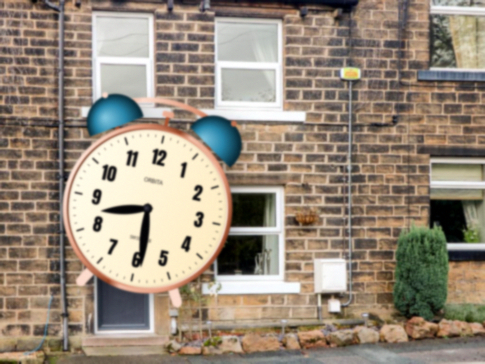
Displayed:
8,29
